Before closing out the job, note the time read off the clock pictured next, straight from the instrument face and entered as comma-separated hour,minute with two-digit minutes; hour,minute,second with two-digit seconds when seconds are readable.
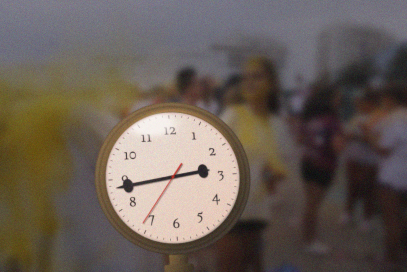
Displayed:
2,43,36
